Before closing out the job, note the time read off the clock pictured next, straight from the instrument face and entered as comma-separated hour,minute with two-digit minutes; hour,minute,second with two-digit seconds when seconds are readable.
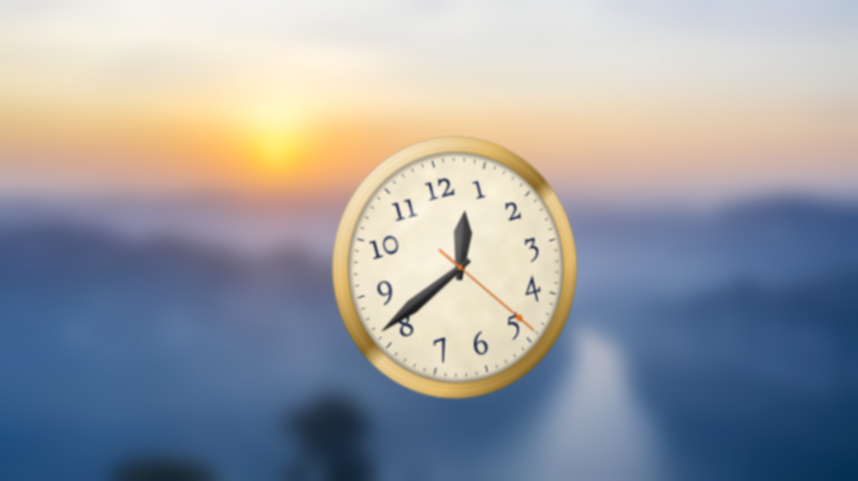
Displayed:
12,41,24
